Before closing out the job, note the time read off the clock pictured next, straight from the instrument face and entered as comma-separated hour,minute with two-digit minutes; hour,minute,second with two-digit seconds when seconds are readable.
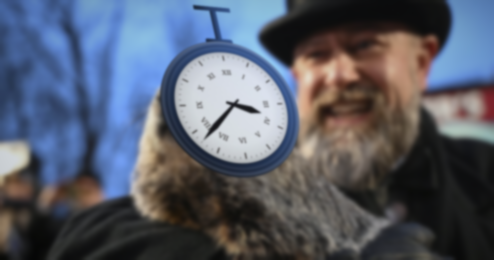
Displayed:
3,38
